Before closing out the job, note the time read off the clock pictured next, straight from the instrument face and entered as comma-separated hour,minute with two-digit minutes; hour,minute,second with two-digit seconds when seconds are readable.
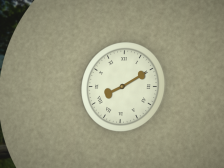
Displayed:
8,10
